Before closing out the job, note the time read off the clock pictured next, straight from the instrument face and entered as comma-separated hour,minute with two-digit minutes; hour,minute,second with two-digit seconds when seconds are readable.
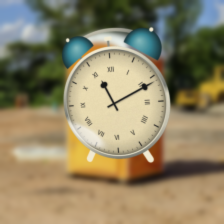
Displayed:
11,11
